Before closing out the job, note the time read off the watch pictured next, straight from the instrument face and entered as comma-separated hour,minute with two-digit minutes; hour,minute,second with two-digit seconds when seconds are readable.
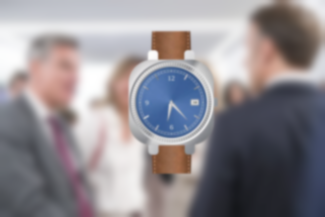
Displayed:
6,23
